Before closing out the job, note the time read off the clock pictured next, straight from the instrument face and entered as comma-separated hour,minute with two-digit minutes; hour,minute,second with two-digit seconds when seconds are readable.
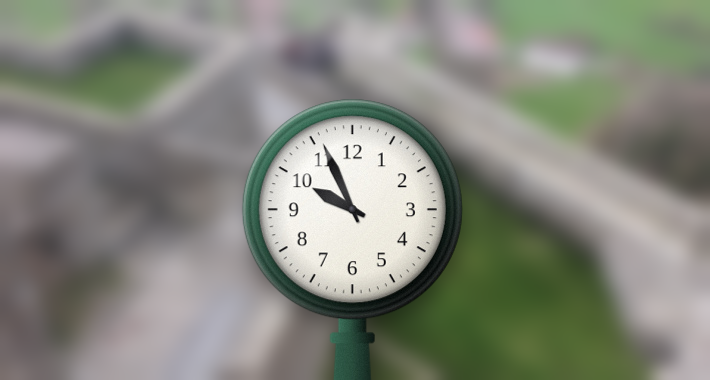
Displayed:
9,56
